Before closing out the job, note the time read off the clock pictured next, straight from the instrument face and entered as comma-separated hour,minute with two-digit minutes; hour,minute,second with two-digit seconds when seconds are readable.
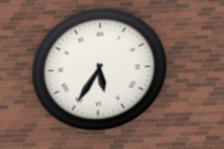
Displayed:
5,35
